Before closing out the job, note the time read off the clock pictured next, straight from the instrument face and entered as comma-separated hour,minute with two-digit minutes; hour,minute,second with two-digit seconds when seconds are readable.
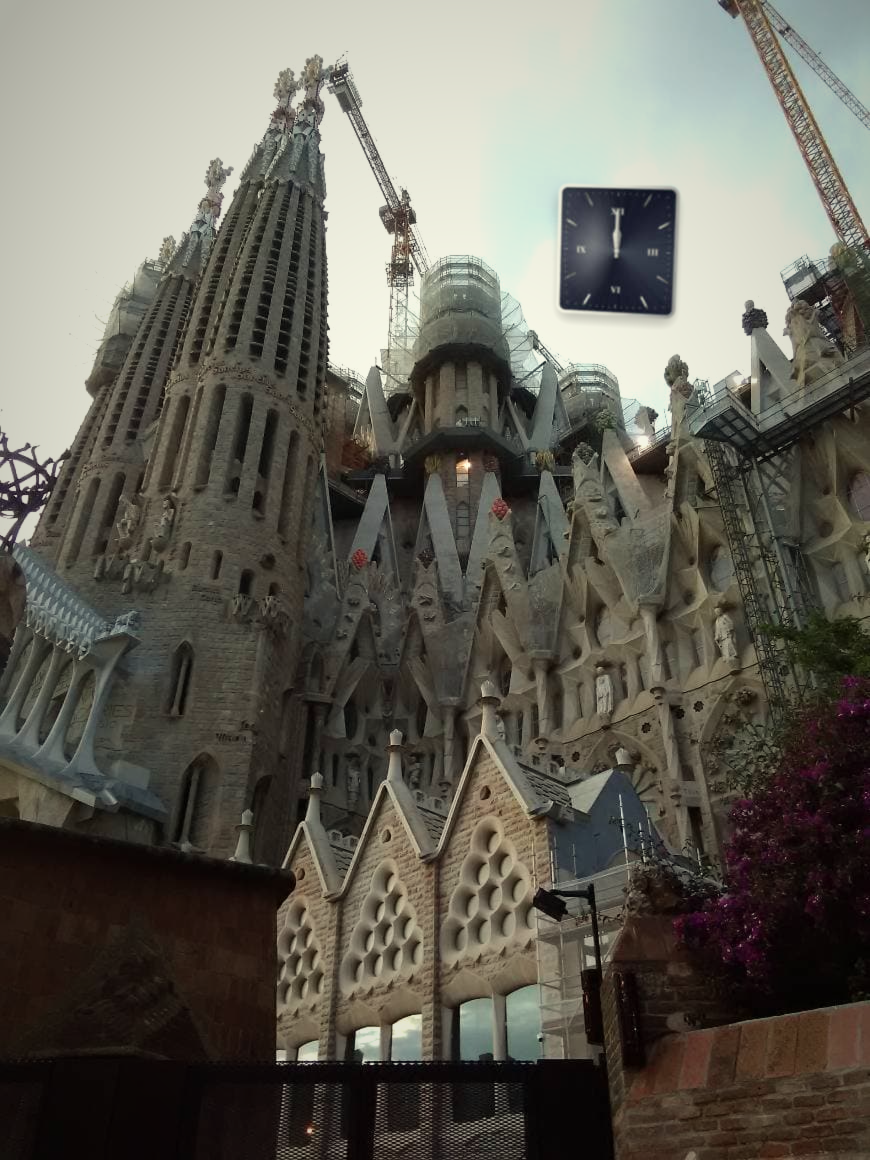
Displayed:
12,00
